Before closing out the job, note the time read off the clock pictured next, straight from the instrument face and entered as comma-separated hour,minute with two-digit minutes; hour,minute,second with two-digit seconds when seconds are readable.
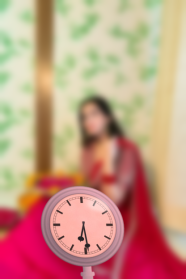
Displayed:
6,29
